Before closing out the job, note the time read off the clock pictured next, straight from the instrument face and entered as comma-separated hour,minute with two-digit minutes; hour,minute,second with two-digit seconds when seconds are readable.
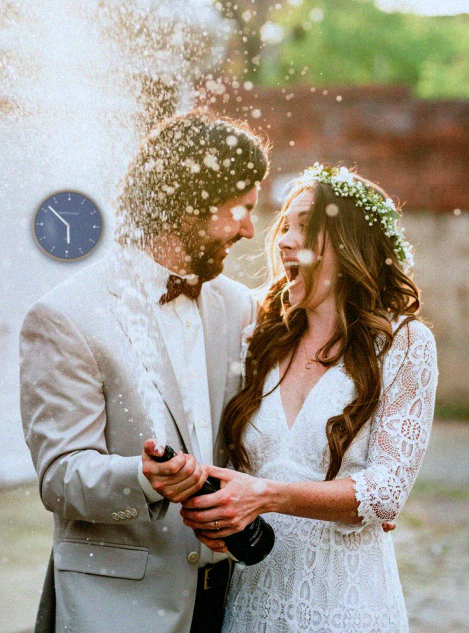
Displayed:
5,52
